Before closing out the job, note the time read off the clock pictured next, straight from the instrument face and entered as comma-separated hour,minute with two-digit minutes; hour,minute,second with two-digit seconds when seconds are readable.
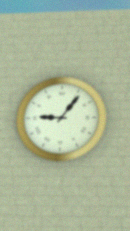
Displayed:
9,06
